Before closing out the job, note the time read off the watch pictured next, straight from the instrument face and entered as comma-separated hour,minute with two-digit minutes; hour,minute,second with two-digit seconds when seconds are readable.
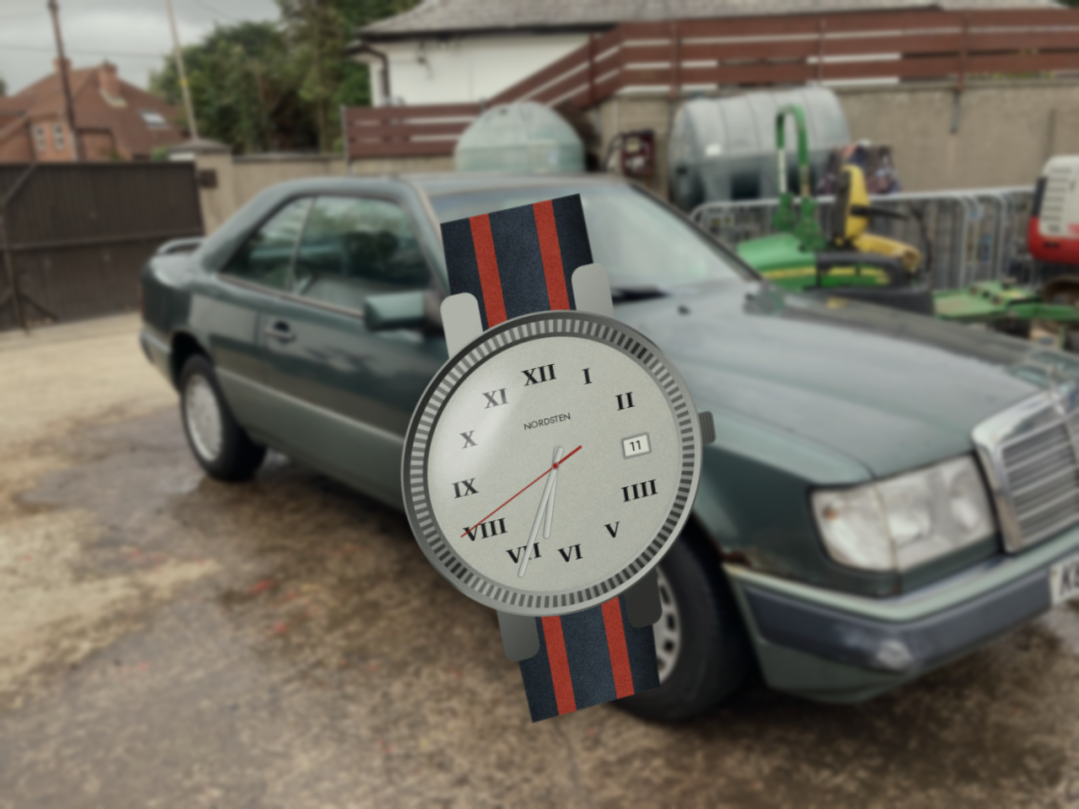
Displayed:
6,34,41
